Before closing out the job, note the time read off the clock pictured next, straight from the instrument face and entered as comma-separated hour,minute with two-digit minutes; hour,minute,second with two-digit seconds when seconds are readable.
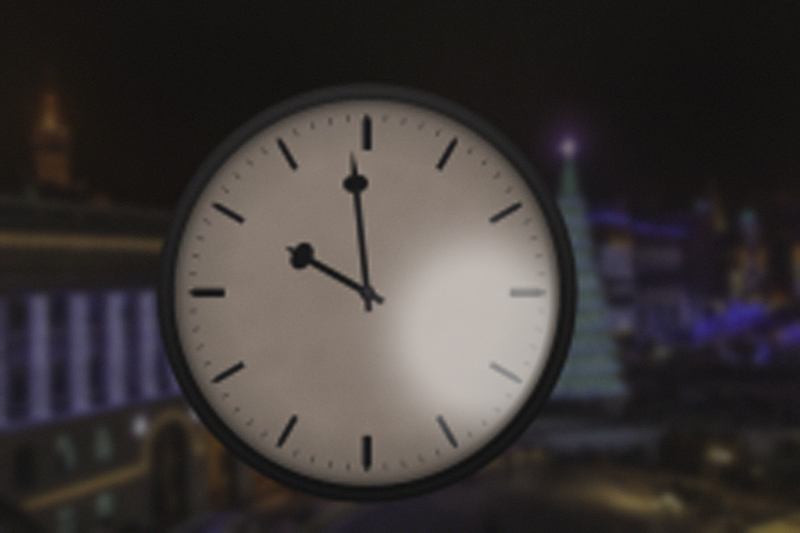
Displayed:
9,59
